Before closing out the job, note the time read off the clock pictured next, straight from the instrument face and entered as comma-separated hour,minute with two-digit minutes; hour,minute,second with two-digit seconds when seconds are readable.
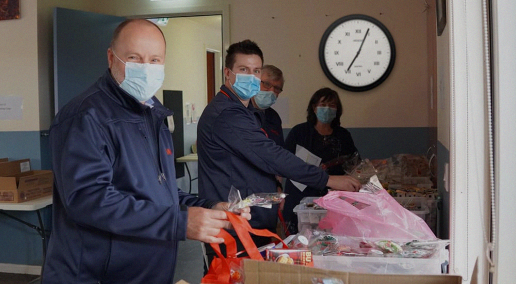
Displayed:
7,04
